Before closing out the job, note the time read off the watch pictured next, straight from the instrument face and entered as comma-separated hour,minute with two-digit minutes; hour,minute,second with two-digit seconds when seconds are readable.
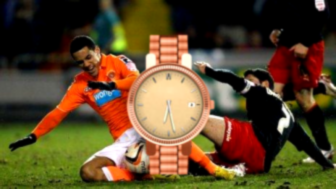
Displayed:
6,28
